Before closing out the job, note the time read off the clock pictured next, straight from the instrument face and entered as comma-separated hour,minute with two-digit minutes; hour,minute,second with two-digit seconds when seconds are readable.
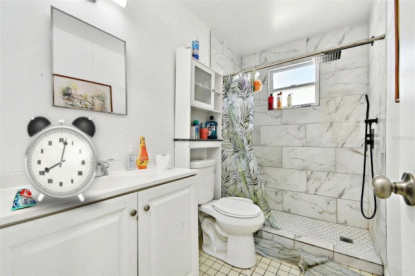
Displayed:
8,02
